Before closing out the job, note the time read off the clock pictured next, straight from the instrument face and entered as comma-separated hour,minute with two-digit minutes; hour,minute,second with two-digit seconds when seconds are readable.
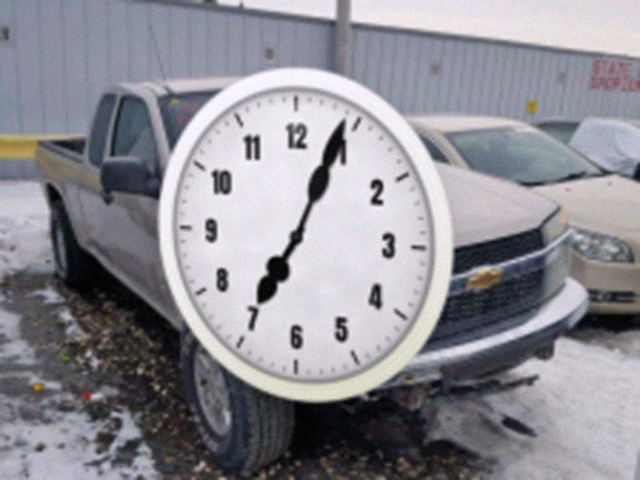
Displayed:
7,04
